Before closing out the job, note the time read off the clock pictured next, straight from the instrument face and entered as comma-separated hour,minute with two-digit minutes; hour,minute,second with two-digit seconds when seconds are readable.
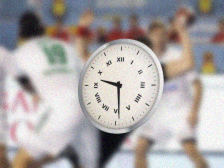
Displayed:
9,29
